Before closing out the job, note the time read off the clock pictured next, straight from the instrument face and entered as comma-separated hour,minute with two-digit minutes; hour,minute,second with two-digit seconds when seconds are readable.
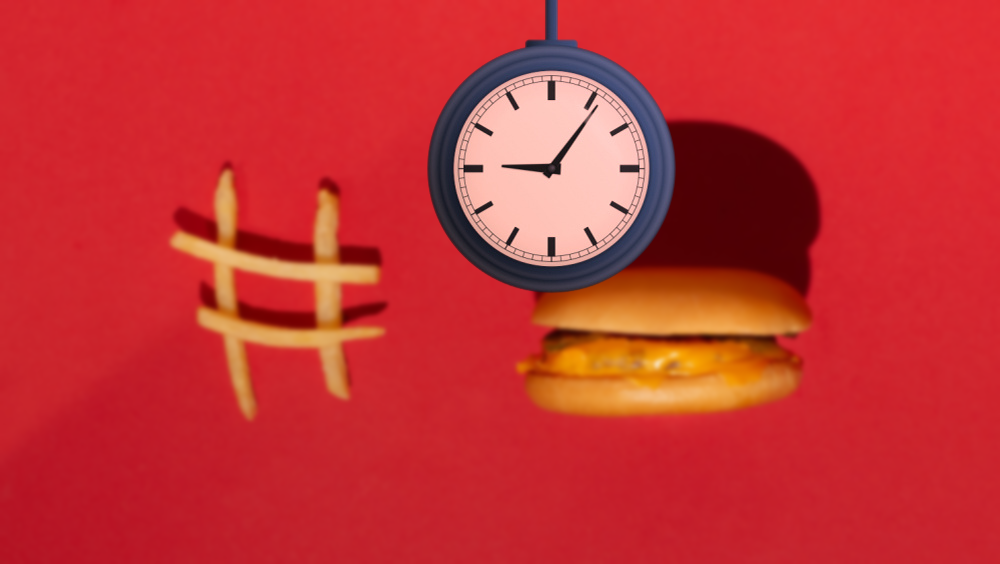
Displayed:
9,06
